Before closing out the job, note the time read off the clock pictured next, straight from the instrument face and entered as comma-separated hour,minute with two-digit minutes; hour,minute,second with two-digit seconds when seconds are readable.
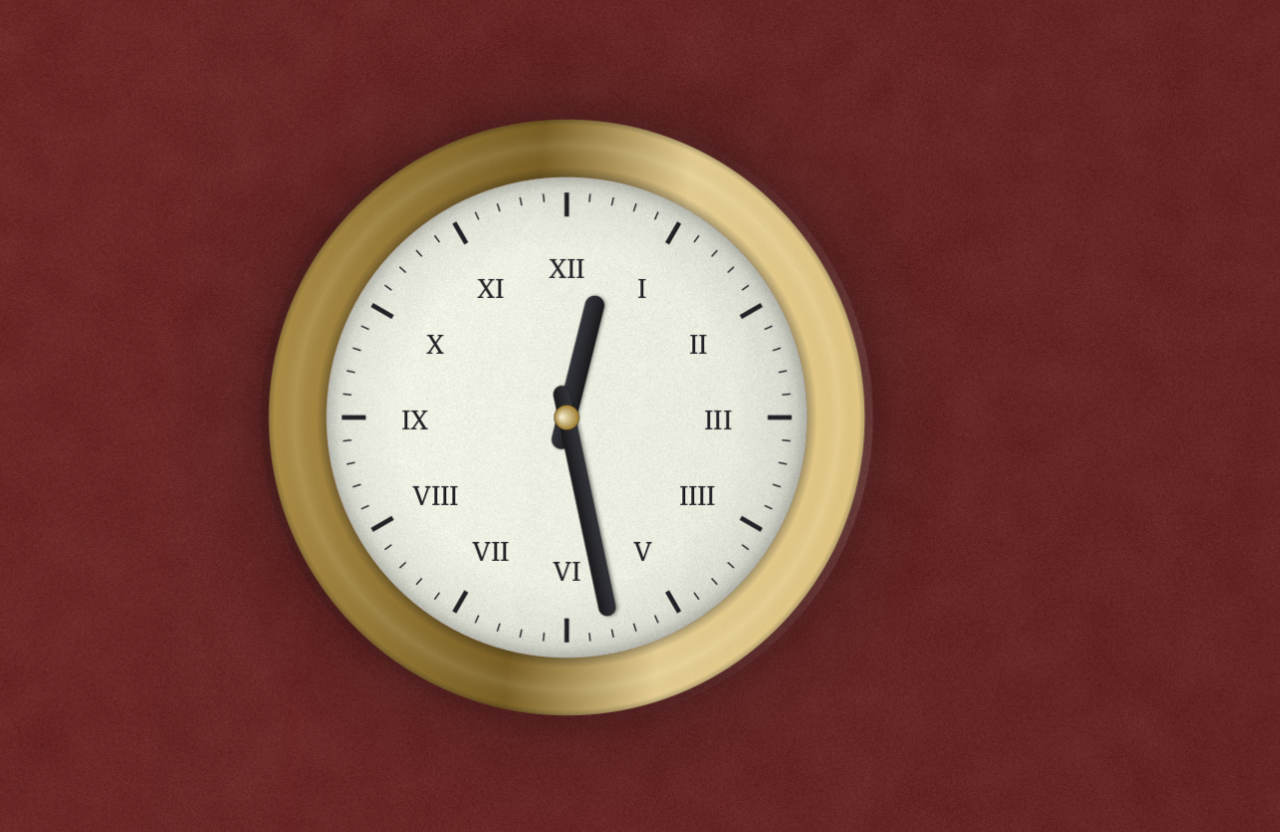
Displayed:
12,28
